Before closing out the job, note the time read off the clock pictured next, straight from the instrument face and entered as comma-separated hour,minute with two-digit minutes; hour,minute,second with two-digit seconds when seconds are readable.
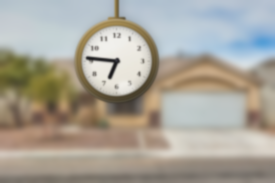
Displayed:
6,46
